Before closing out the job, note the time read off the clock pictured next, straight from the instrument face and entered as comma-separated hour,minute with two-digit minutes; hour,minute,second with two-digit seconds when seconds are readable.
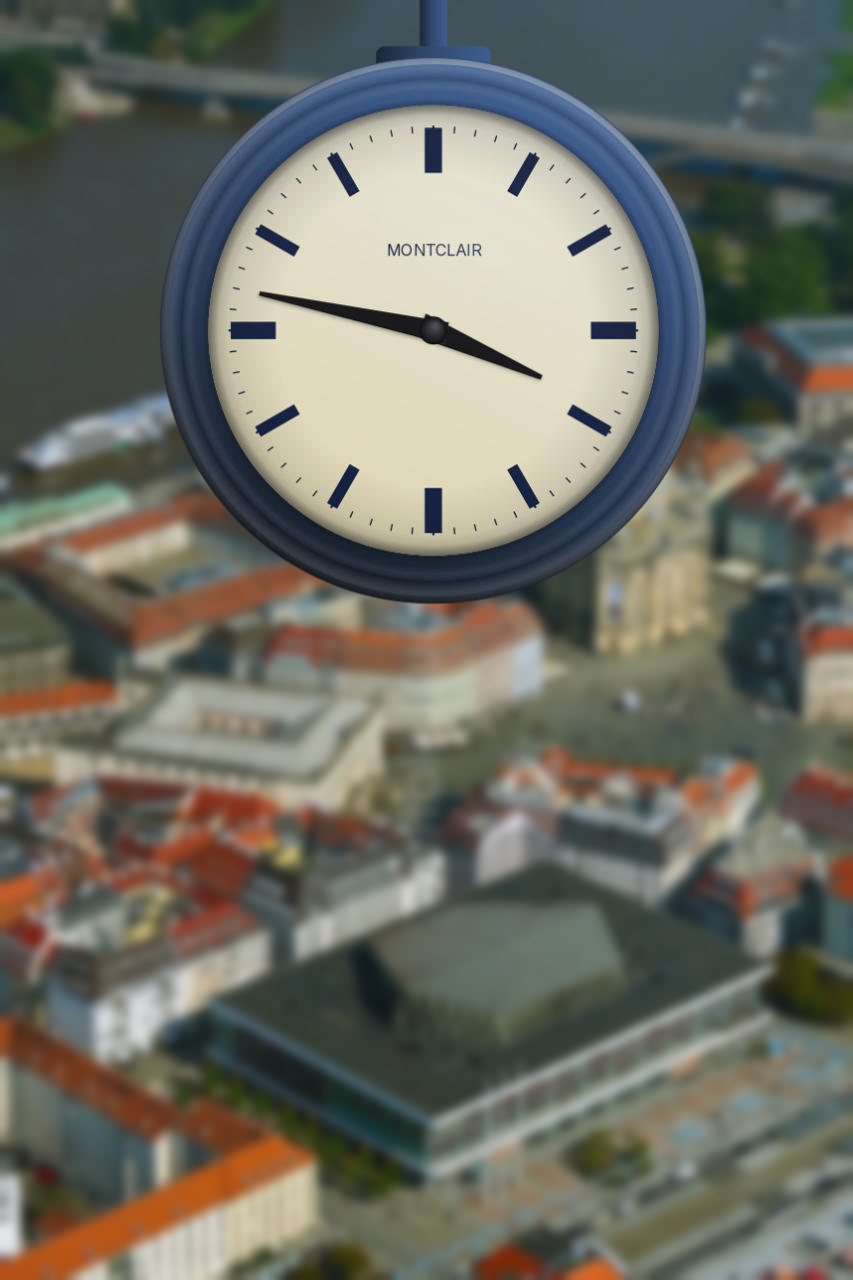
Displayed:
3,47
